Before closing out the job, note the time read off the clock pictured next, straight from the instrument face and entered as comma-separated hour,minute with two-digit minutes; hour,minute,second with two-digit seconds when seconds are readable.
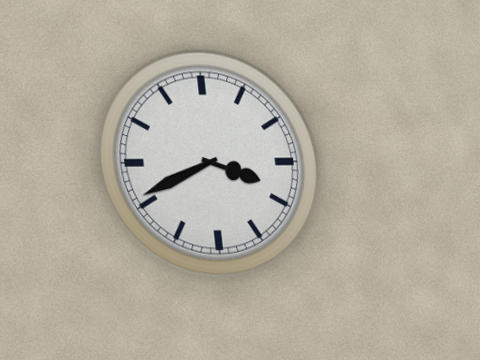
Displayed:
3,41
